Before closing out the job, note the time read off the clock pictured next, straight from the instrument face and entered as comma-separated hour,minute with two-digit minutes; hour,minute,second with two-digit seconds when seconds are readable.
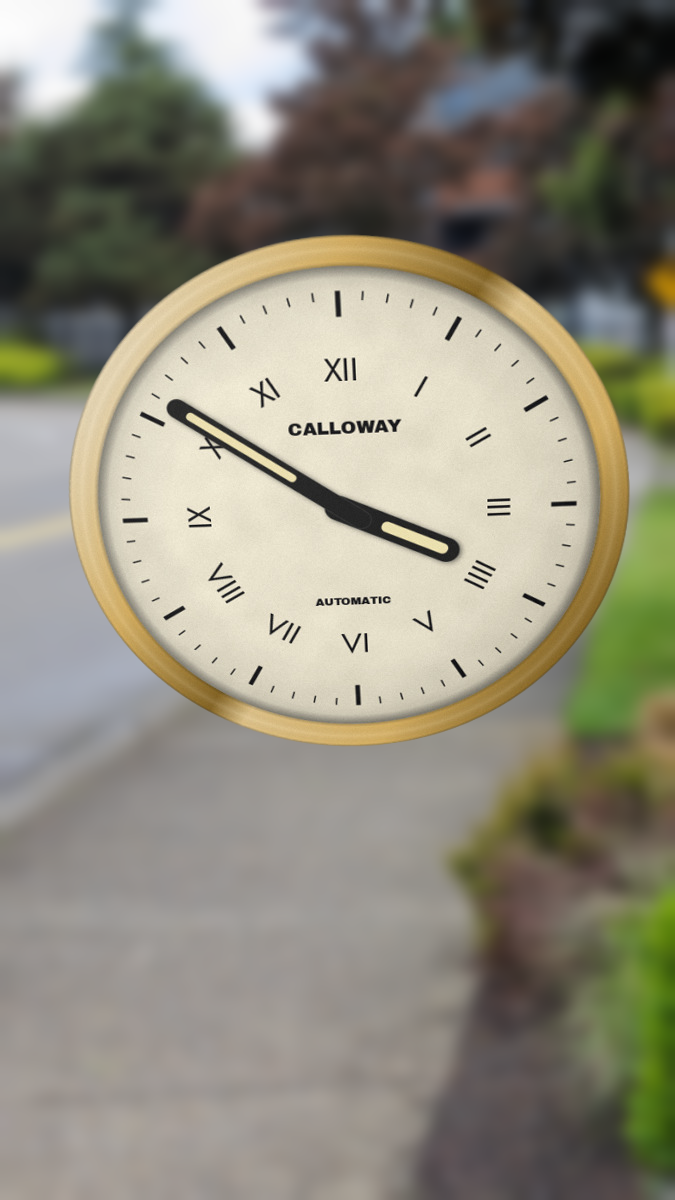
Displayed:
3,51
